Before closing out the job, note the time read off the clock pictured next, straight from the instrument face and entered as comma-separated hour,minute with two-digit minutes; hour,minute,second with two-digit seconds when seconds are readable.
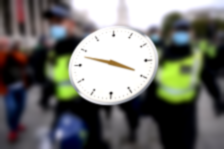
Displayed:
3,48
